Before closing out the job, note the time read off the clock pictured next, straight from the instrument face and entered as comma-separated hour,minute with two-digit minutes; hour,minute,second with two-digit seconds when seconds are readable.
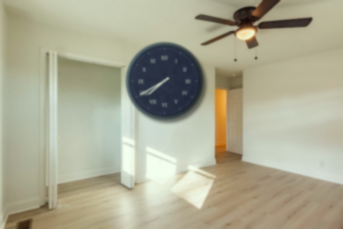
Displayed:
7,40
